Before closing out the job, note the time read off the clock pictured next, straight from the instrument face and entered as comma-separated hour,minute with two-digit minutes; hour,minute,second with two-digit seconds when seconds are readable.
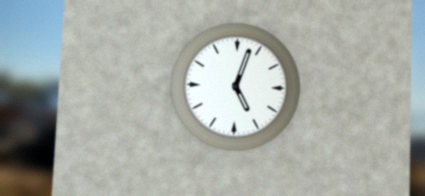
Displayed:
5,03
